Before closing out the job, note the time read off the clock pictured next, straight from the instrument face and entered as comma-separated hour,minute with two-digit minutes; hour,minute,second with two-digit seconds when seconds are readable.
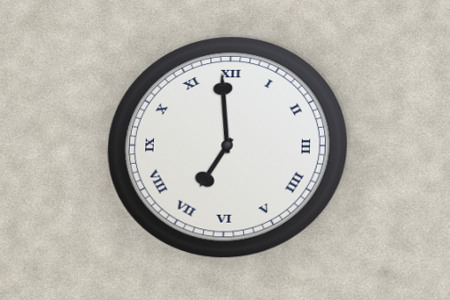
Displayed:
6,59
